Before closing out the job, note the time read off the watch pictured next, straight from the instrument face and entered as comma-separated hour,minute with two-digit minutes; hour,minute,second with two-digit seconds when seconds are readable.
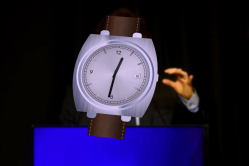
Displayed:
12,31
